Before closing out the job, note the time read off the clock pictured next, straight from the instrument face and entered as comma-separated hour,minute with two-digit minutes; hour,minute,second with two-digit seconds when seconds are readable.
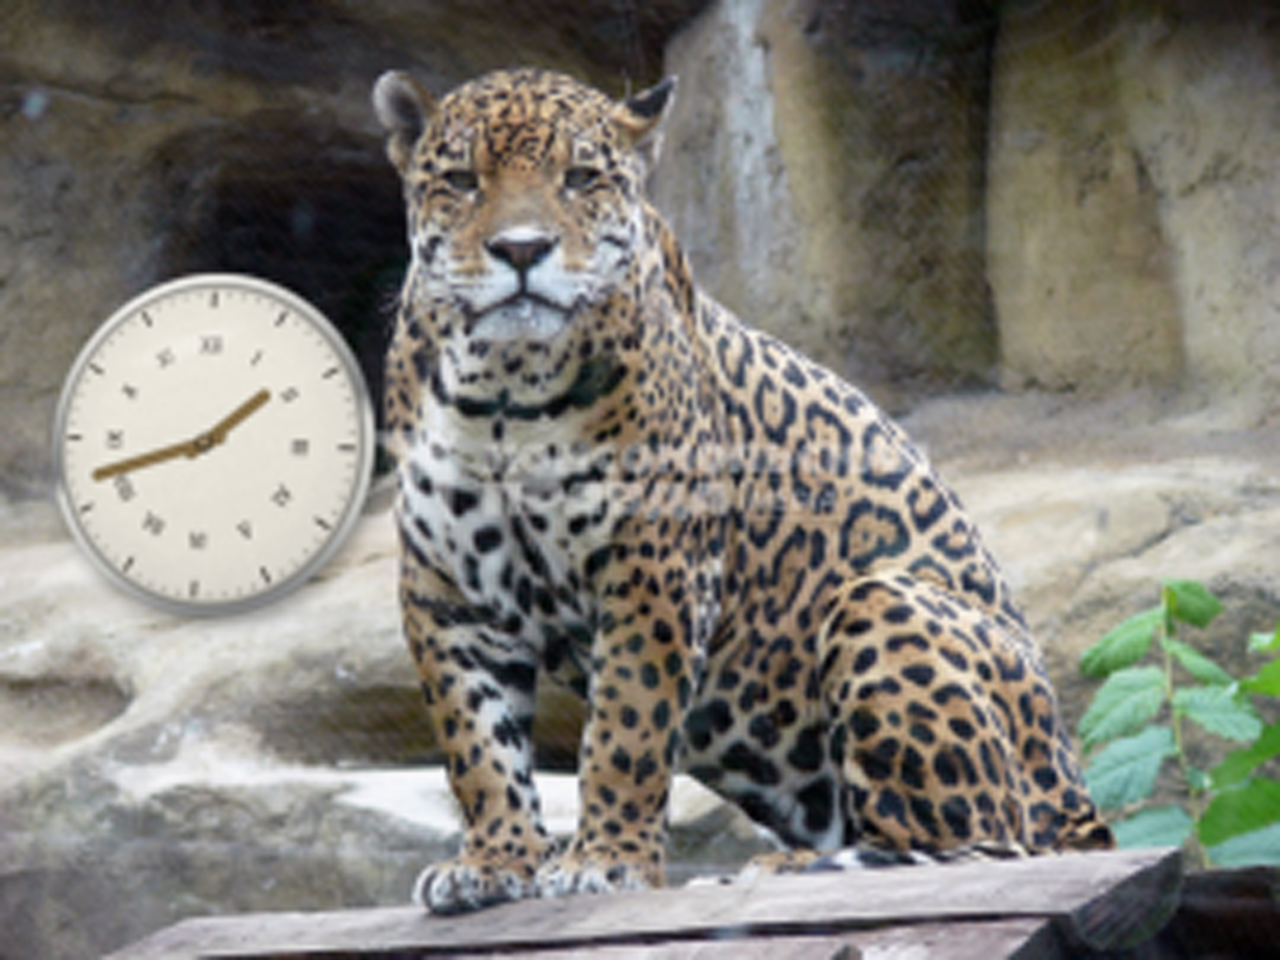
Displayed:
1,42
